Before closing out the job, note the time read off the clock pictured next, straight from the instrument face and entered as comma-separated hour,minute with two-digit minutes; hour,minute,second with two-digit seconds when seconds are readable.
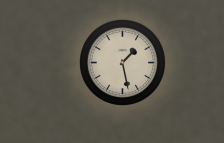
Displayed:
1,28
